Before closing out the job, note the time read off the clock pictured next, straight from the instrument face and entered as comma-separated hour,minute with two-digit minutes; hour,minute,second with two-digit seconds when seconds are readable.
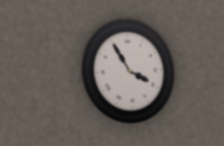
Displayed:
3,55
